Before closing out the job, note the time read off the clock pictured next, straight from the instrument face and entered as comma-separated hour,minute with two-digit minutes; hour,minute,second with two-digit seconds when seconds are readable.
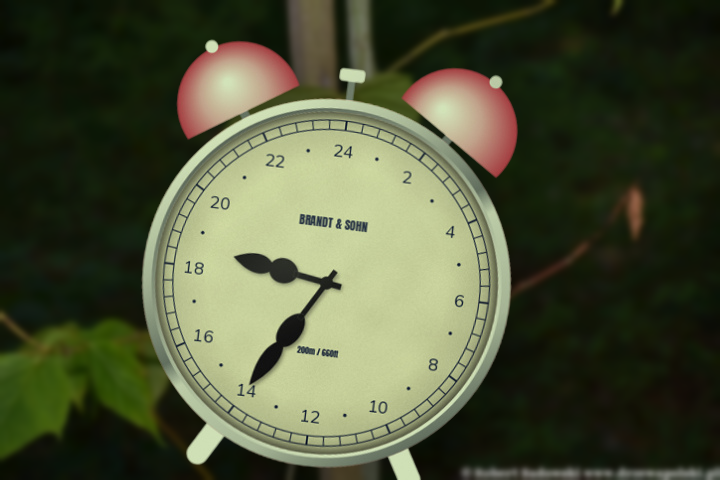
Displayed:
18,35
